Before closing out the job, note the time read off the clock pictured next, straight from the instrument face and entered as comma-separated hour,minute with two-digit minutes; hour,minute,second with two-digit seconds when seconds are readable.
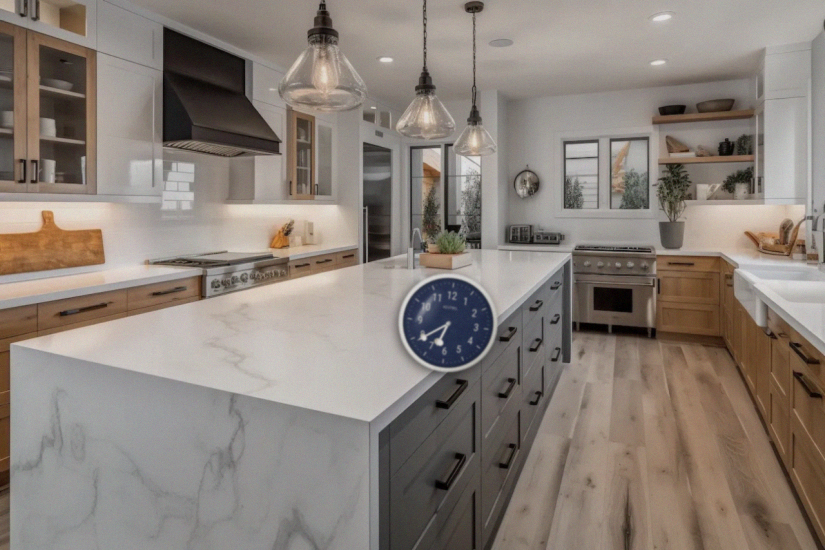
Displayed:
6,39
